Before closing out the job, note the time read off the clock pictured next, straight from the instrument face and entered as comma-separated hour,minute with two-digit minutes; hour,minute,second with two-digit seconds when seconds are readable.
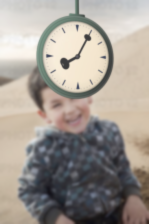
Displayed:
8,05
